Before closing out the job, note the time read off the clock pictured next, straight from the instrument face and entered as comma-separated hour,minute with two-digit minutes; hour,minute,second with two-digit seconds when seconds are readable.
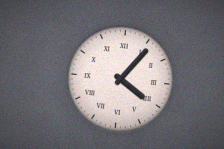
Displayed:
4,06
